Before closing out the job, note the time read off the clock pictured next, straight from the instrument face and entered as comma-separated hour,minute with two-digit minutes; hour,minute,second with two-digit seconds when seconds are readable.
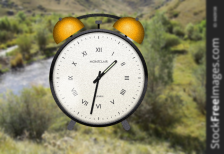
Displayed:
1,32
